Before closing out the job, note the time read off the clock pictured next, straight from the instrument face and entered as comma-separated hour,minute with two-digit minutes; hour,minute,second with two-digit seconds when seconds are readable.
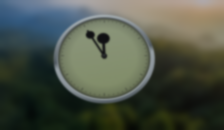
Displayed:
11,55
